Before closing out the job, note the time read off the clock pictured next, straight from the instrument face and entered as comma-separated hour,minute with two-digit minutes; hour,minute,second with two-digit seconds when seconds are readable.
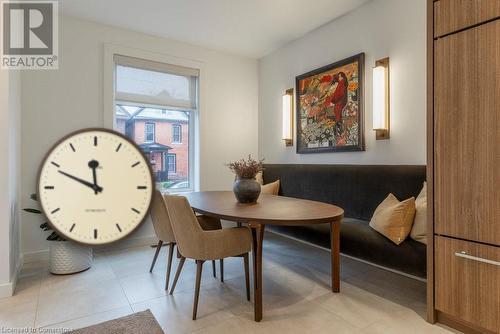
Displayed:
11,49
